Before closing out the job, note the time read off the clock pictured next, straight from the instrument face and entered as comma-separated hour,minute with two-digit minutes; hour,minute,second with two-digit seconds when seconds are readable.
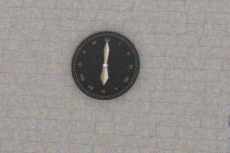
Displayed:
6,00
